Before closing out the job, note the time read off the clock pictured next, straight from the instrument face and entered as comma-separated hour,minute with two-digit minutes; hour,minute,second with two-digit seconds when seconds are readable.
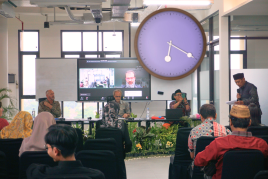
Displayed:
6,20
